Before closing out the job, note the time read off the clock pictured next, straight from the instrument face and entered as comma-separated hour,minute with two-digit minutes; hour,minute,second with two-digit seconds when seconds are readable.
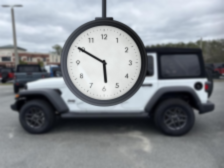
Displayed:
5,50
